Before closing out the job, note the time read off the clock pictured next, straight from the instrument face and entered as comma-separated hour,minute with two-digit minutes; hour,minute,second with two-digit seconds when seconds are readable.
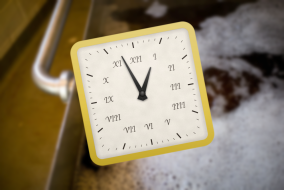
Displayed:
12,57
